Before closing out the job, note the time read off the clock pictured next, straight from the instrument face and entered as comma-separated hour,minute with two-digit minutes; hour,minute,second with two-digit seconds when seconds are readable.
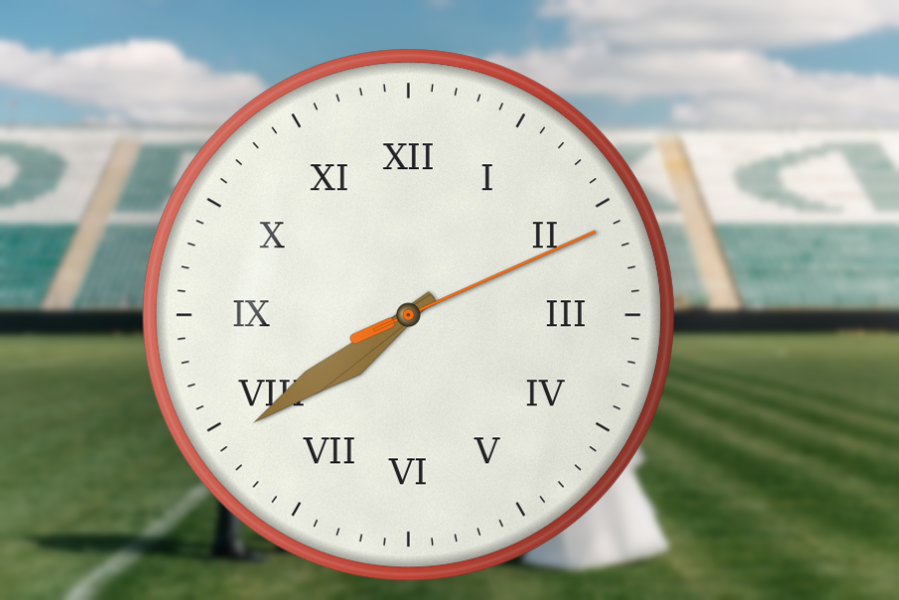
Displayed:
7,39,11
